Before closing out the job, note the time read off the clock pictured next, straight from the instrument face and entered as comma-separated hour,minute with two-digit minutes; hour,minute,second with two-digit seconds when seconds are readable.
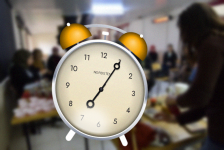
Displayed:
7,05
